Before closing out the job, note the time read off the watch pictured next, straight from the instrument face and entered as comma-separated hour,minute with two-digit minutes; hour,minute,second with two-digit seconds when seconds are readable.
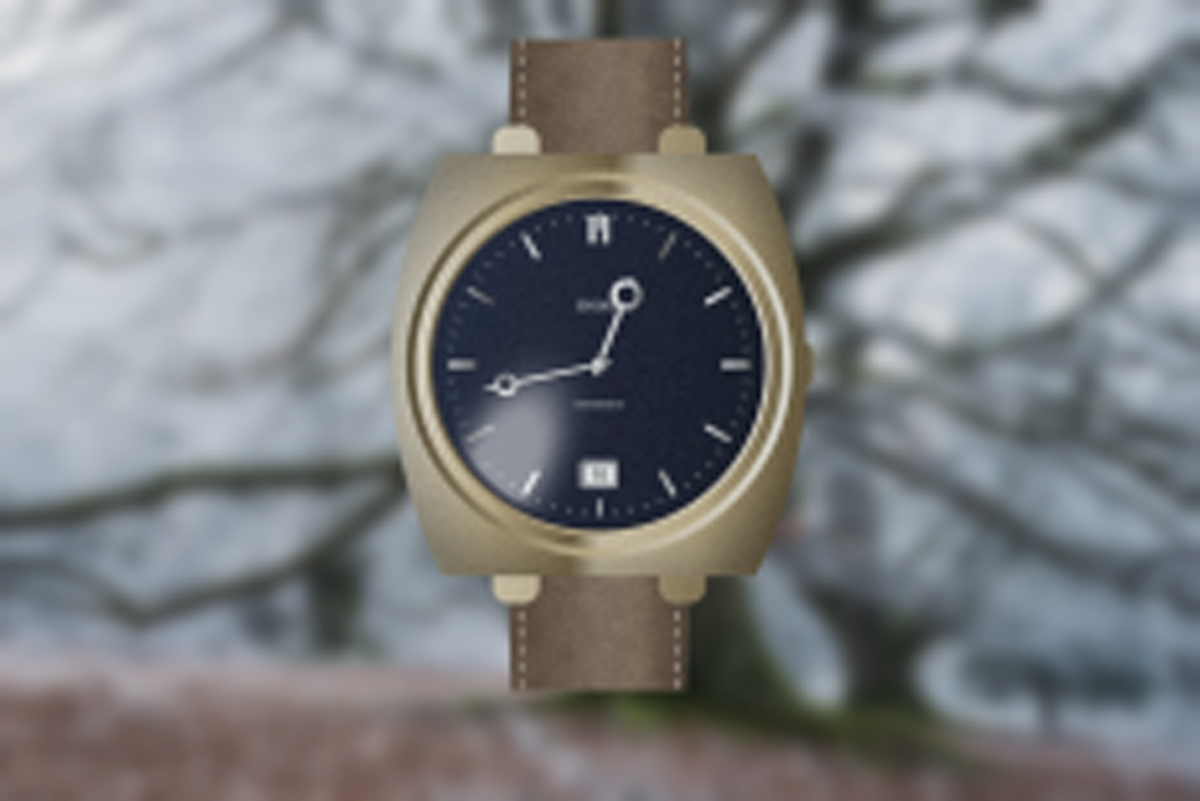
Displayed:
12,43
